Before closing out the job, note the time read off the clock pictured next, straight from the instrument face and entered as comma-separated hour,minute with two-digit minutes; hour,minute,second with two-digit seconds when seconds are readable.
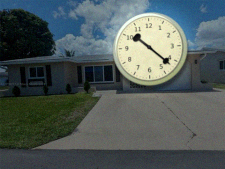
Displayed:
10,22
